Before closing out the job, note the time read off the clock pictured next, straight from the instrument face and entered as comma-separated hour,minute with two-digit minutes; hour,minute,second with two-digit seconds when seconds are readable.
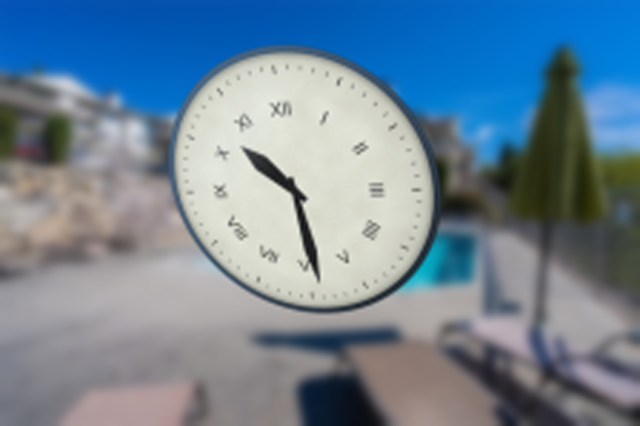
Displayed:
10,29
